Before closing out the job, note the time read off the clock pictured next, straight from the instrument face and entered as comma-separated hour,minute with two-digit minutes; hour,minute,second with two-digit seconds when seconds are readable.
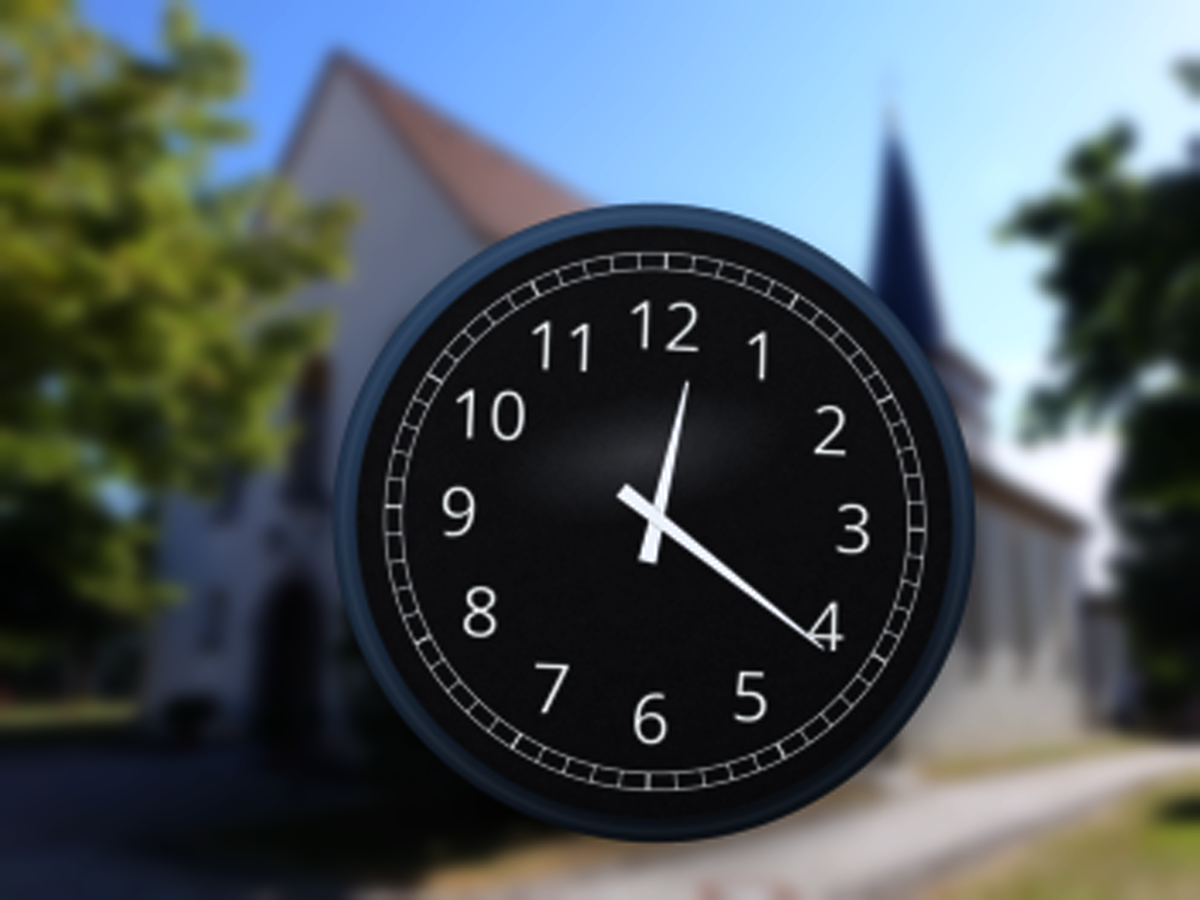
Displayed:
12,21
